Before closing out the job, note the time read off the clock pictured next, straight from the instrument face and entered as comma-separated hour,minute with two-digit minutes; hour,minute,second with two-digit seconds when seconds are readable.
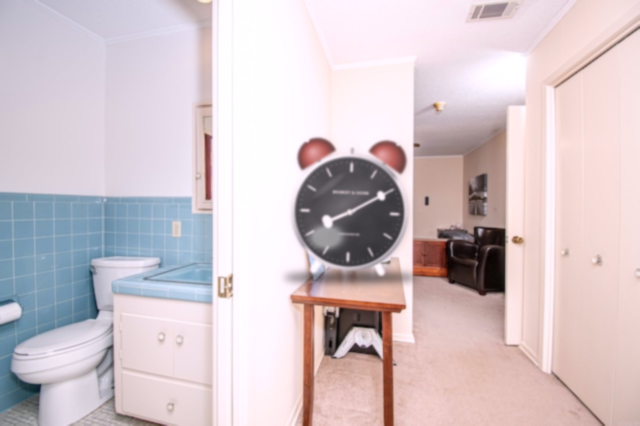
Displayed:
8,10
